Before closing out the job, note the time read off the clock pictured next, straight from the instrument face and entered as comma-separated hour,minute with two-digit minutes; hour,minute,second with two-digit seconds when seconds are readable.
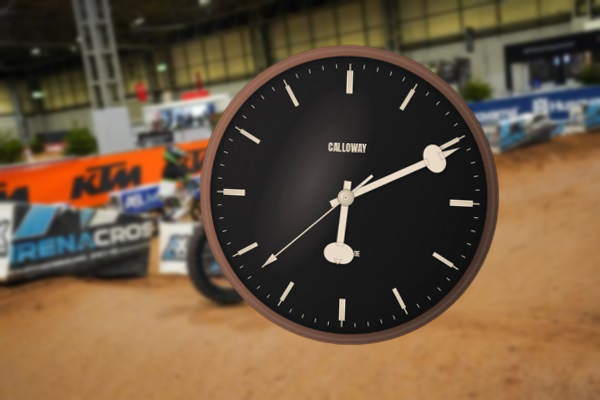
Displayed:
6,10,38
